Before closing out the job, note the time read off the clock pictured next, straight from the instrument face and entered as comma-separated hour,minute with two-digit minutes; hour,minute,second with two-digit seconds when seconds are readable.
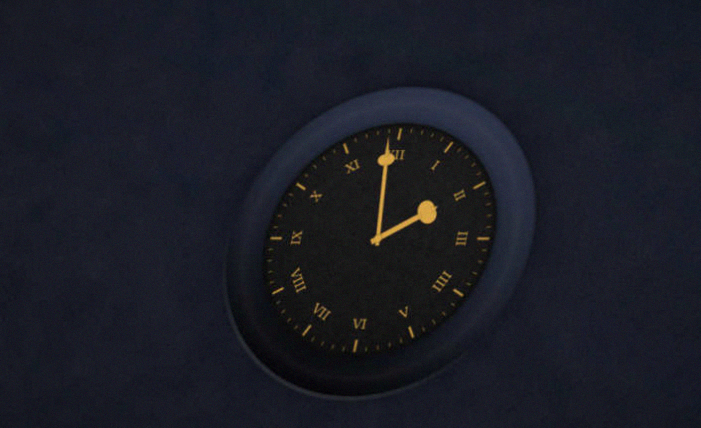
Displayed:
1,59
